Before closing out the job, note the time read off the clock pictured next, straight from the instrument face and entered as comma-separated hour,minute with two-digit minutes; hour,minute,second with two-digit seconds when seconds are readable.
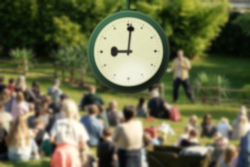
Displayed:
9,01
